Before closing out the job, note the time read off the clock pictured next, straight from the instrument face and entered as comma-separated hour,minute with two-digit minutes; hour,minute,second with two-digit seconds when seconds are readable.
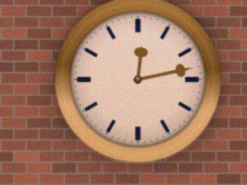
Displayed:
12,13
